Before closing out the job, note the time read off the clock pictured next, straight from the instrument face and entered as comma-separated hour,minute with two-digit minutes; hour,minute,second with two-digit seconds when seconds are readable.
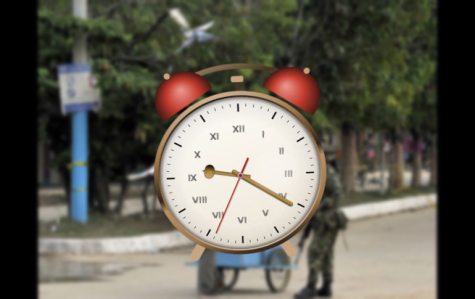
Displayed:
9,20,34
